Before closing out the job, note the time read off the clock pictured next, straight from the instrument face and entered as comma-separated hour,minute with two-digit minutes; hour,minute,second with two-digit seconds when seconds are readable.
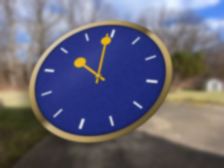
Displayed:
9,59
